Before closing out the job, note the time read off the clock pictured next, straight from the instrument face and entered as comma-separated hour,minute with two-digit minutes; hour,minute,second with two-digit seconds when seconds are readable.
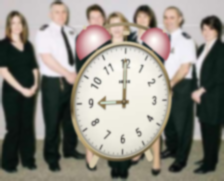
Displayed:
9,00
